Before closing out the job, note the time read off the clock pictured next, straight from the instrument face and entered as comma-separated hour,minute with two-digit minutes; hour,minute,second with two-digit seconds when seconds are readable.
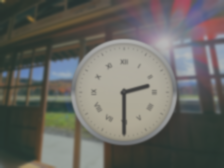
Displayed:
2,30
